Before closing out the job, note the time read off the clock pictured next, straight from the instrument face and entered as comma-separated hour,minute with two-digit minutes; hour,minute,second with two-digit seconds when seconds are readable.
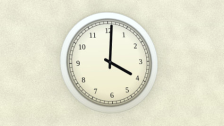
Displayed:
4,01
